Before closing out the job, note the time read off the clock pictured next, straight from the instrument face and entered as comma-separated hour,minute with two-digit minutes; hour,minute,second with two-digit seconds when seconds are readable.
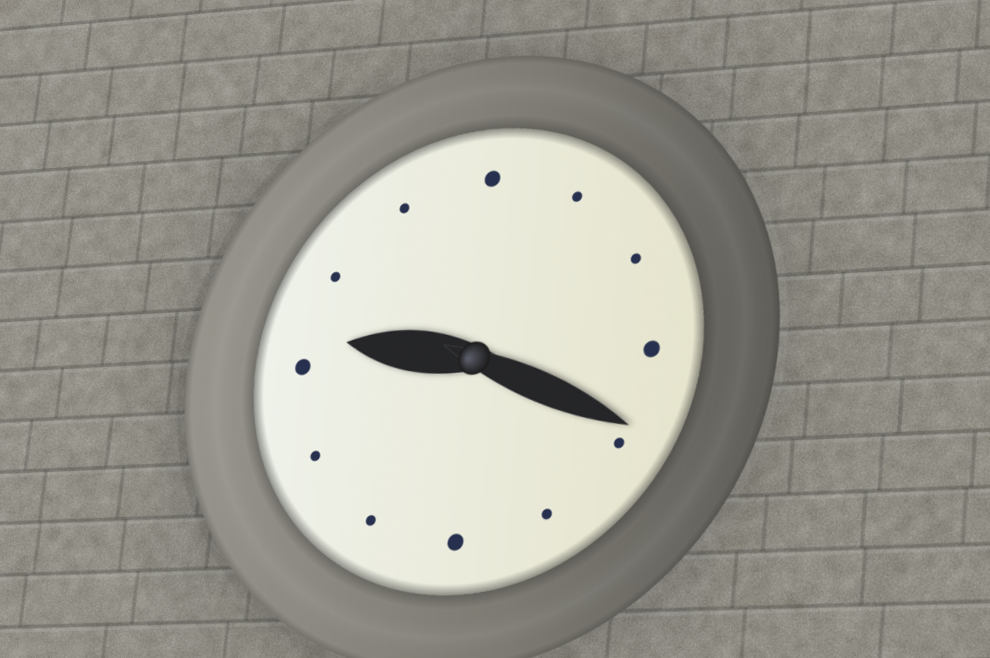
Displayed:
9,19
